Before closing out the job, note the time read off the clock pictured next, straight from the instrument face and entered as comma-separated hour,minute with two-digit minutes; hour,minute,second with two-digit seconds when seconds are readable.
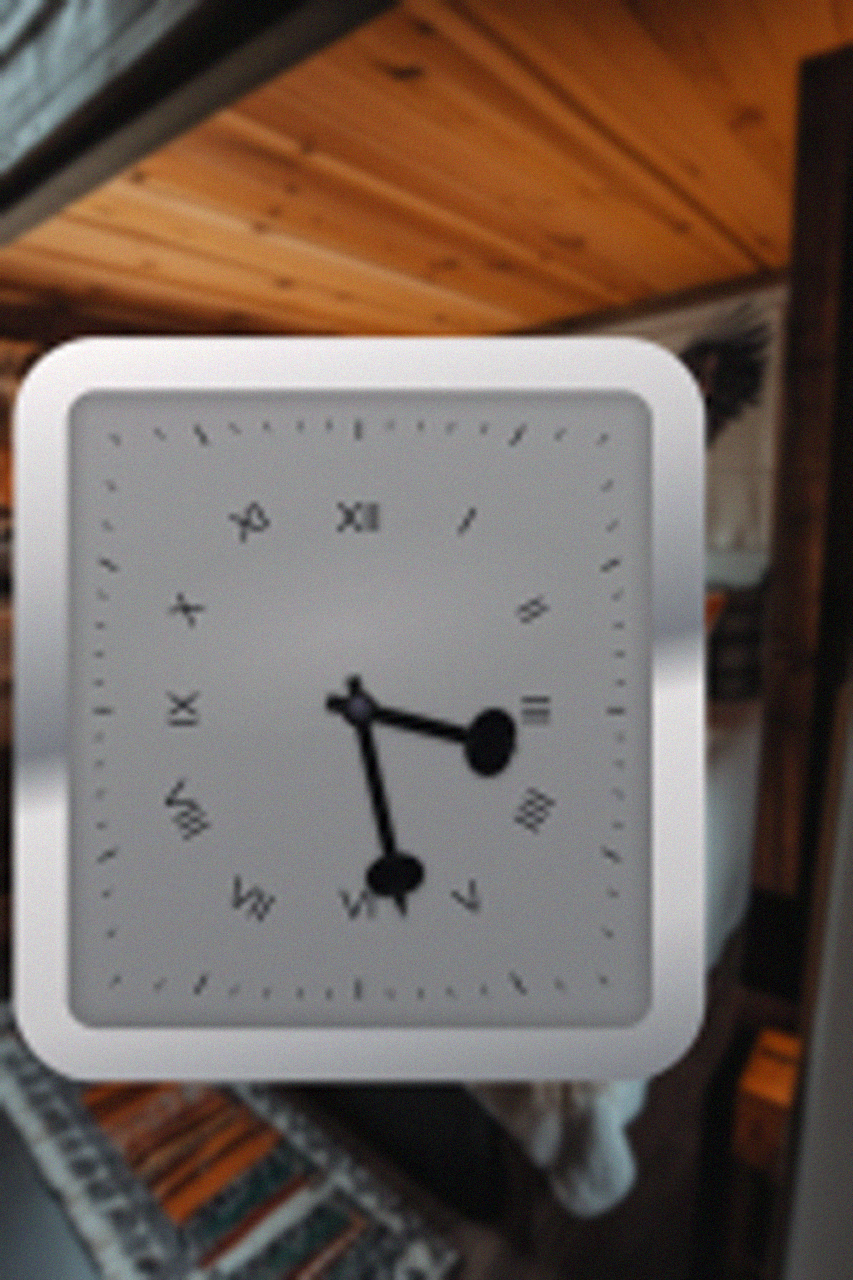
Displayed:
3,28
